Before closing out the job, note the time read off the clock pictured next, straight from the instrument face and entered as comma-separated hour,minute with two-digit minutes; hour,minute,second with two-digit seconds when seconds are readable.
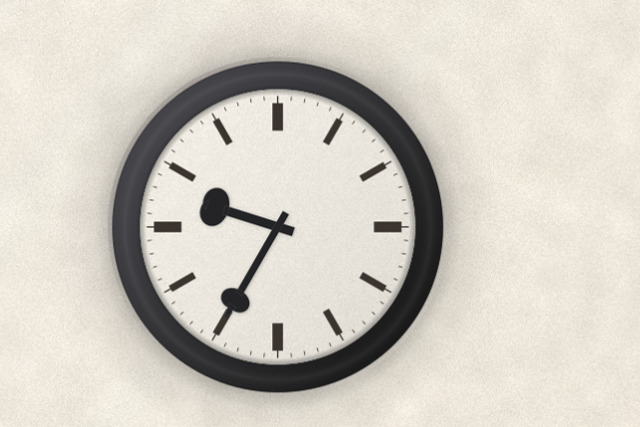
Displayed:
9,35
